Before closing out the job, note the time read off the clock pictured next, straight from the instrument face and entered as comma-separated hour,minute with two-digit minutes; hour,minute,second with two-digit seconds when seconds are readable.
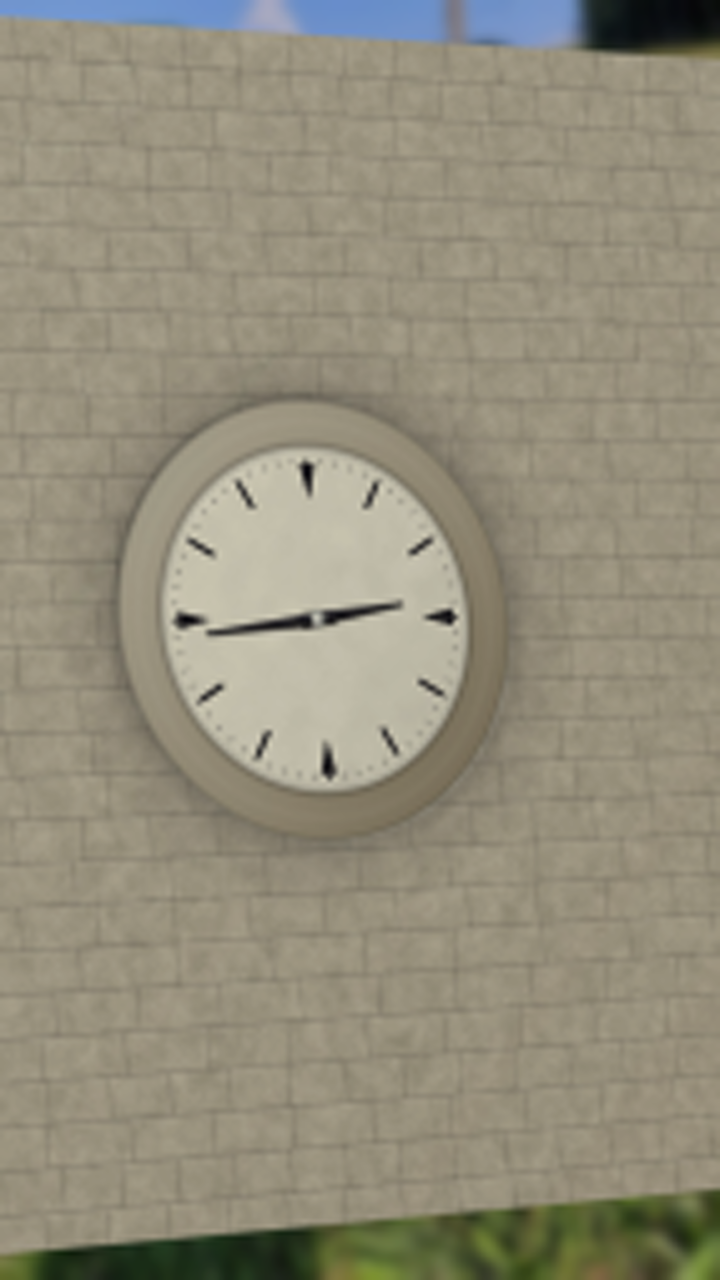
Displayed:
2,44
